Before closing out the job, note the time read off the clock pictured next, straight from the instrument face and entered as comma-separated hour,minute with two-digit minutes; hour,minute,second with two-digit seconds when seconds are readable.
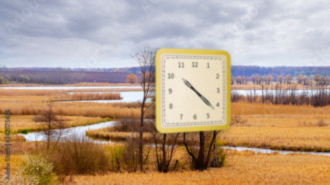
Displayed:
10,22
